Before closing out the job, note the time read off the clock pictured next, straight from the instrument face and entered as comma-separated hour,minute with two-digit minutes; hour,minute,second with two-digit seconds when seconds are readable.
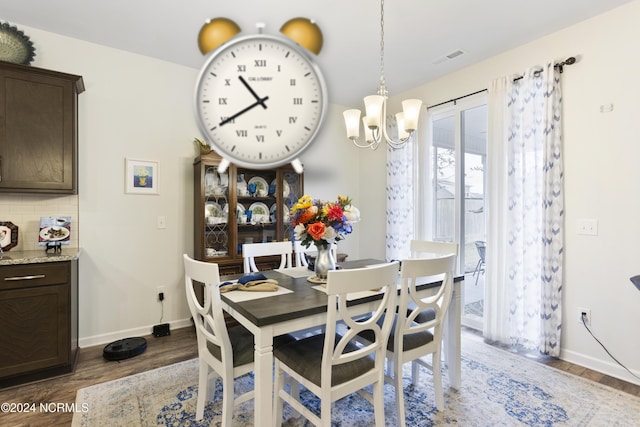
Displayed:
10,40
